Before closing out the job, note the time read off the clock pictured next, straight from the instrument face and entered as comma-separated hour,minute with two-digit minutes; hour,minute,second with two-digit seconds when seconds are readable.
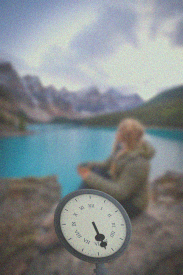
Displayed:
5,27
